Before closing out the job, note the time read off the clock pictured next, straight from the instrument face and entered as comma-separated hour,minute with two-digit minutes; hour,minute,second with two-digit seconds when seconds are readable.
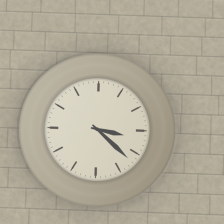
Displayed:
3,22
